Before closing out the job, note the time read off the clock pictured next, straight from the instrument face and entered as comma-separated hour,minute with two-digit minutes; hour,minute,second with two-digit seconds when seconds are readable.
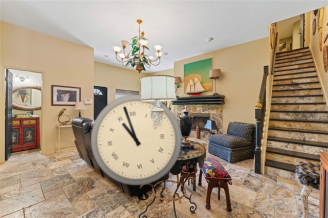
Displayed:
10,58
